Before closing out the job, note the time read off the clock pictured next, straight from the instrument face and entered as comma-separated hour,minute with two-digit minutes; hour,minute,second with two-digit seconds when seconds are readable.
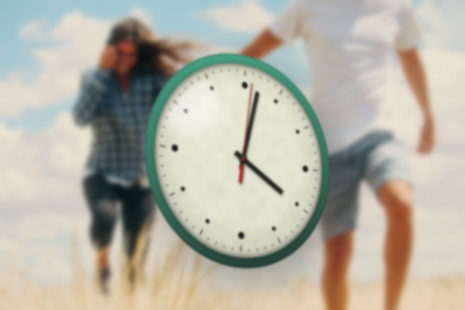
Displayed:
4,02,01
